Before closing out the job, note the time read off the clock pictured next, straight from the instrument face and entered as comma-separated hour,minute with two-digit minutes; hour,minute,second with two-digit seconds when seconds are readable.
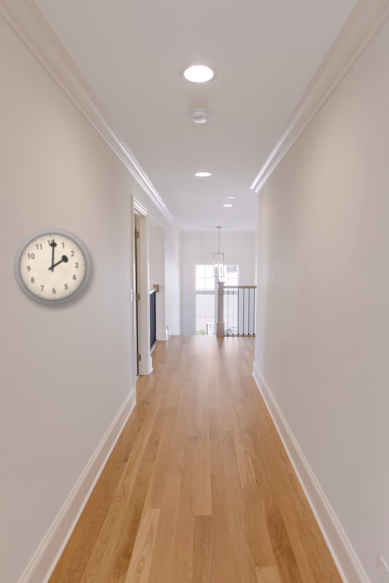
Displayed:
2,01
